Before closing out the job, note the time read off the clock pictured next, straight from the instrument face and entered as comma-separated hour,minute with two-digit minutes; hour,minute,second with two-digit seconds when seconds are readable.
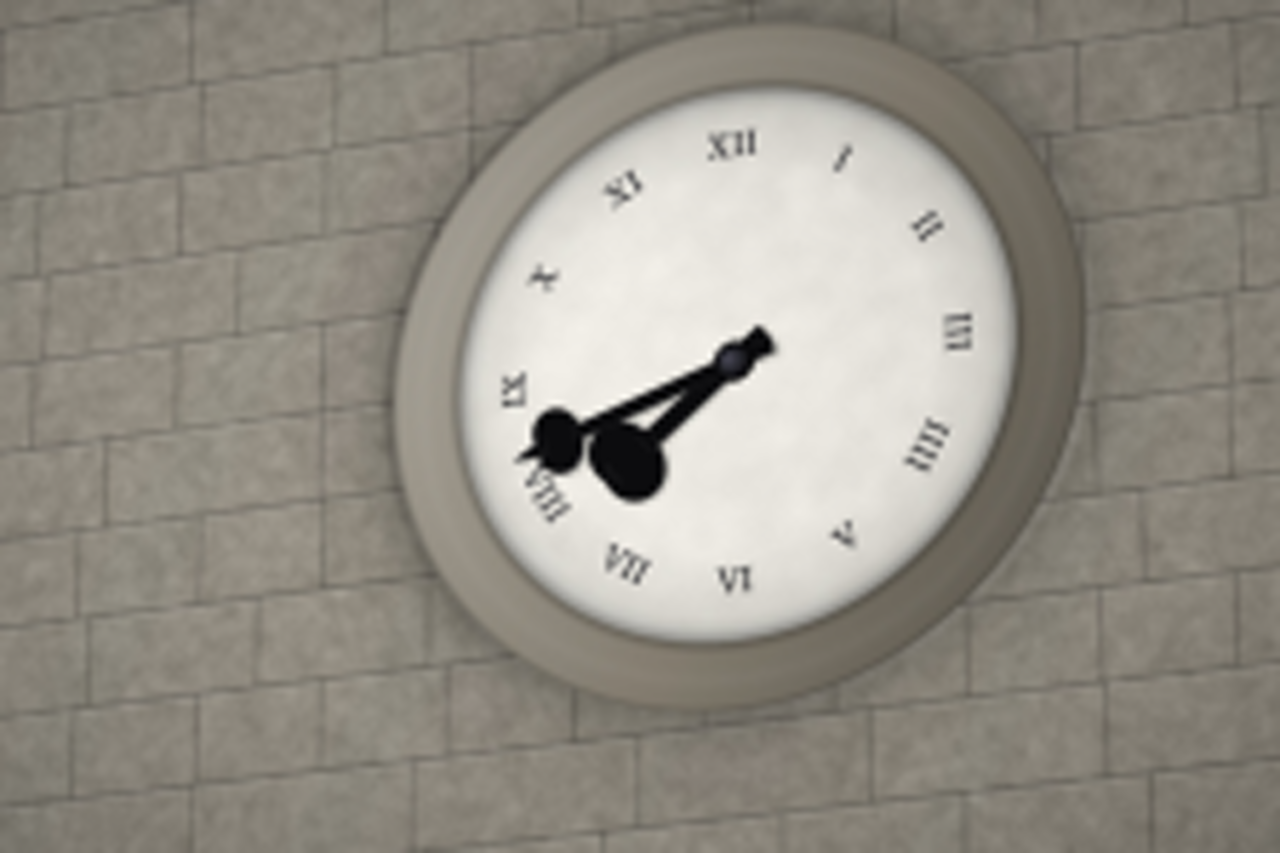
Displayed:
7,42
